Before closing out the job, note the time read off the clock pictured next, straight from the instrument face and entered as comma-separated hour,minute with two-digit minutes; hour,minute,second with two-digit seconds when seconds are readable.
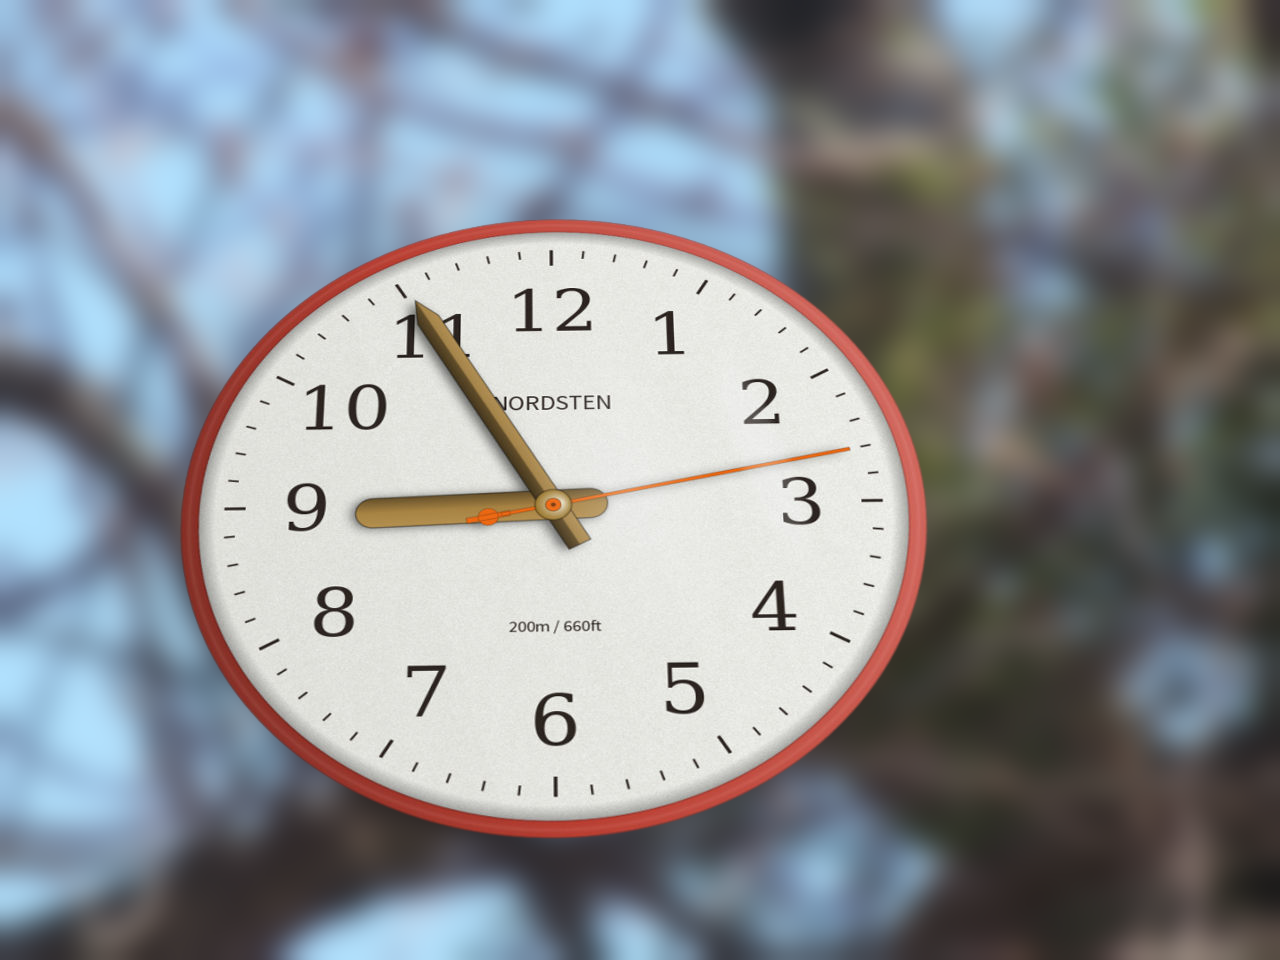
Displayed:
8,55,13
